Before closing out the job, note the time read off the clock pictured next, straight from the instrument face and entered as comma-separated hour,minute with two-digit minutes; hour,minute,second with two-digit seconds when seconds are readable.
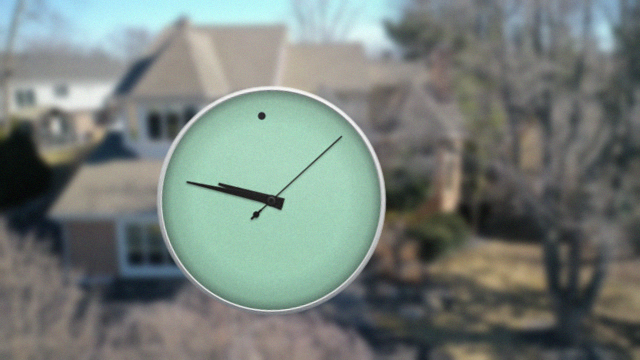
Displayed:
9,48,09
